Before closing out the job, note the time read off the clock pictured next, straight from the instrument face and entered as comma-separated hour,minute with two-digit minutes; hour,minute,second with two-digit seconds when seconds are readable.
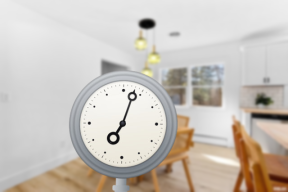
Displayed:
7,03
